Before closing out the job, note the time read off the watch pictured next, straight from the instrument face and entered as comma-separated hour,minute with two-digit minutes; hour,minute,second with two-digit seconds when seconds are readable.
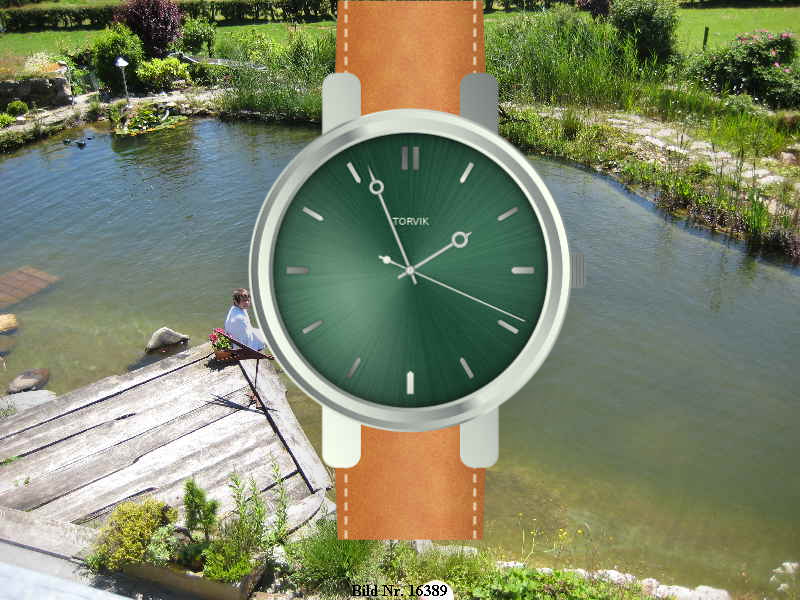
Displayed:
1,56,19
